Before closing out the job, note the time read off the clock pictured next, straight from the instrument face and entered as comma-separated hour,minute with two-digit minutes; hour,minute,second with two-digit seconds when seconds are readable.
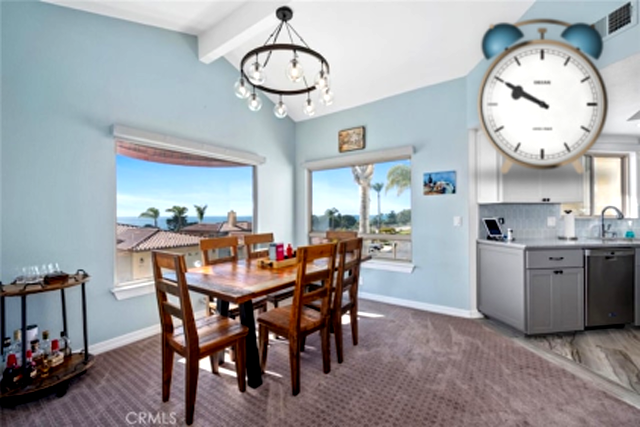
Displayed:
9,50
